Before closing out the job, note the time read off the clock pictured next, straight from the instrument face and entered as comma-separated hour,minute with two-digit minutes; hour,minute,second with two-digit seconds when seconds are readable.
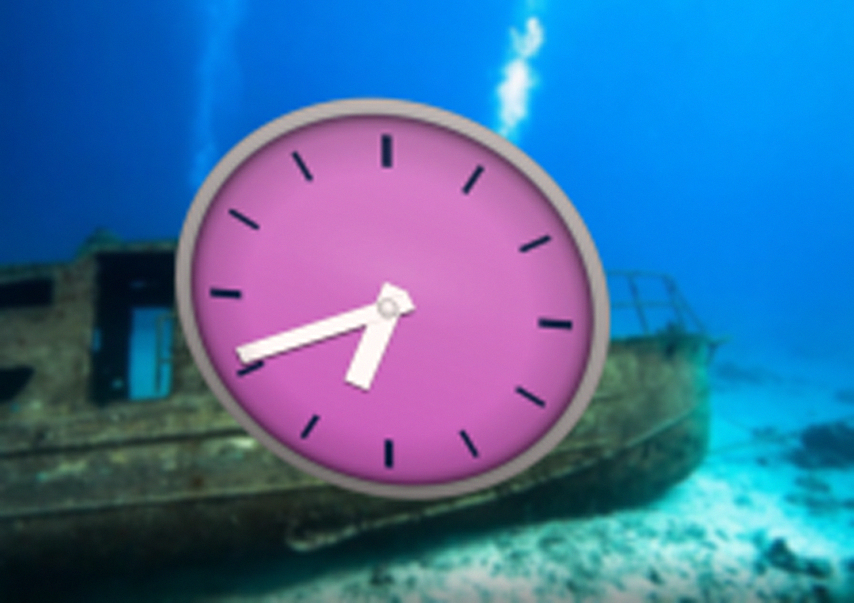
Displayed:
6,41
